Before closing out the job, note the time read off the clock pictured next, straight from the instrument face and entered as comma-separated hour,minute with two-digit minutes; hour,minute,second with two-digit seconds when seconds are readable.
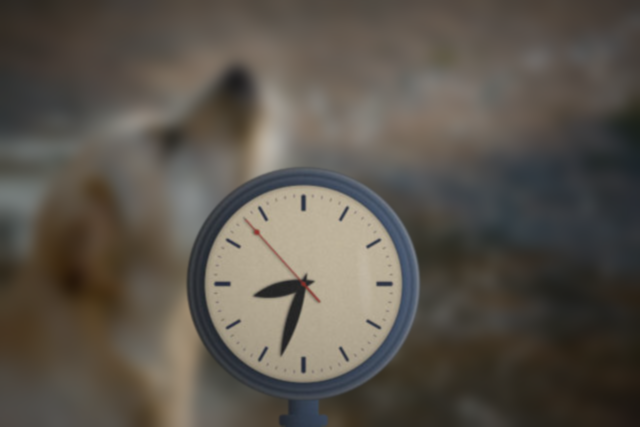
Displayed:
8,32,53
